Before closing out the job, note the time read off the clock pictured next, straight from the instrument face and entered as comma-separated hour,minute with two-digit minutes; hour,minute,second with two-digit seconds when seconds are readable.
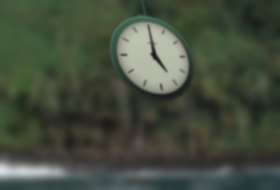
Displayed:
5,00
